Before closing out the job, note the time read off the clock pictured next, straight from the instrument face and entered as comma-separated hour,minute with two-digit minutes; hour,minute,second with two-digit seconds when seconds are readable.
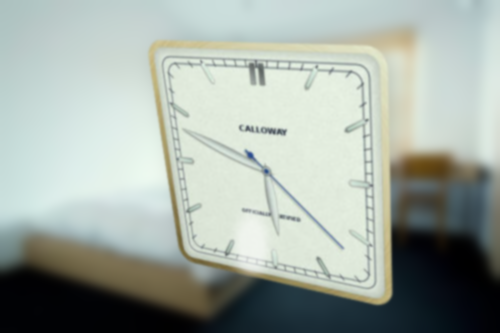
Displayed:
5,48,22
